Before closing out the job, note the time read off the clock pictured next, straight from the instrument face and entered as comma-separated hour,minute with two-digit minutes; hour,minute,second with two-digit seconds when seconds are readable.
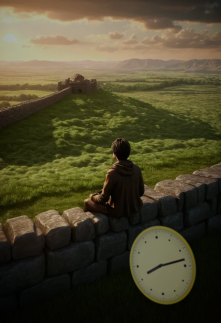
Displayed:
8,13
